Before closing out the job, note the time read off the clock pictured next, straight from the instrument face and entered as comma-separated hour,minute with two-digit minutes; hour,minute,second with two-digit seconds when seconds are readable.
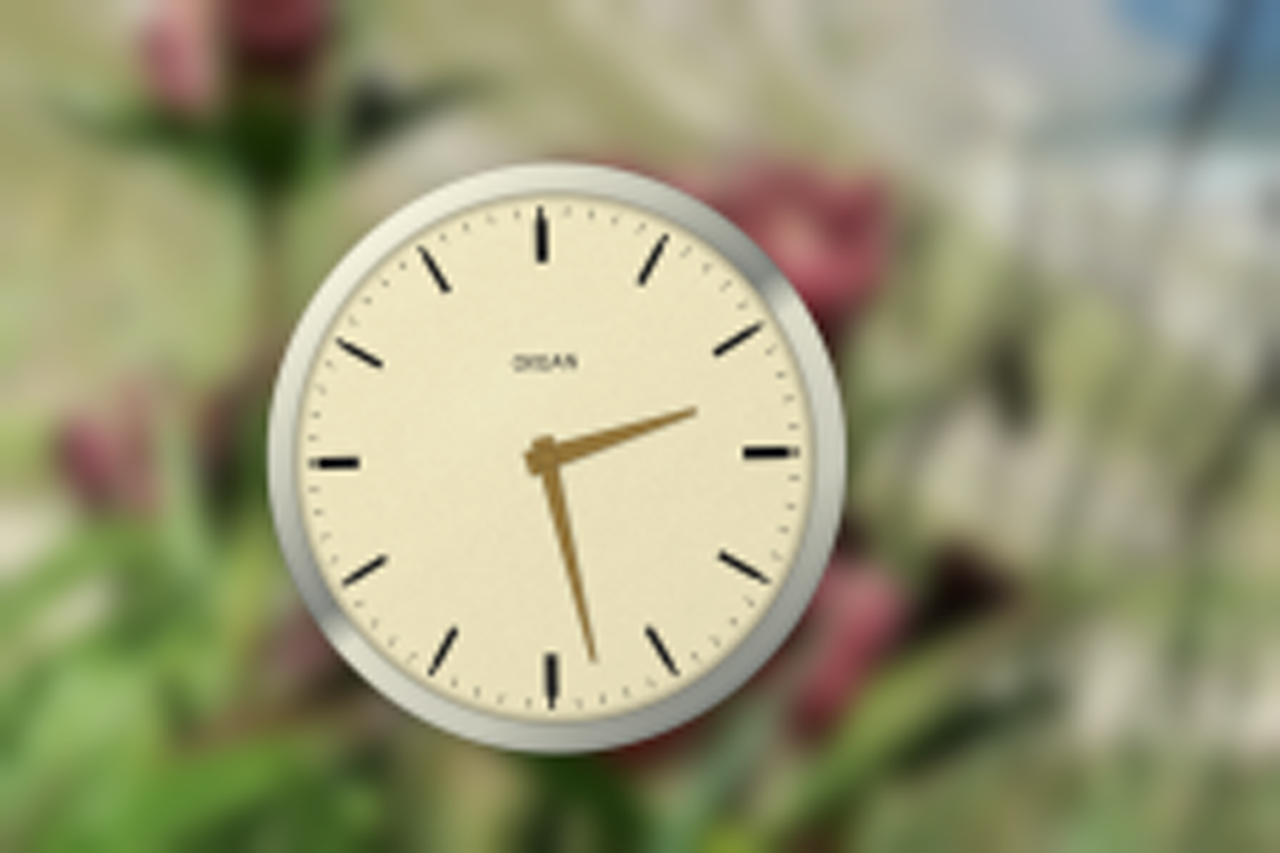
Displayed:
2,28
